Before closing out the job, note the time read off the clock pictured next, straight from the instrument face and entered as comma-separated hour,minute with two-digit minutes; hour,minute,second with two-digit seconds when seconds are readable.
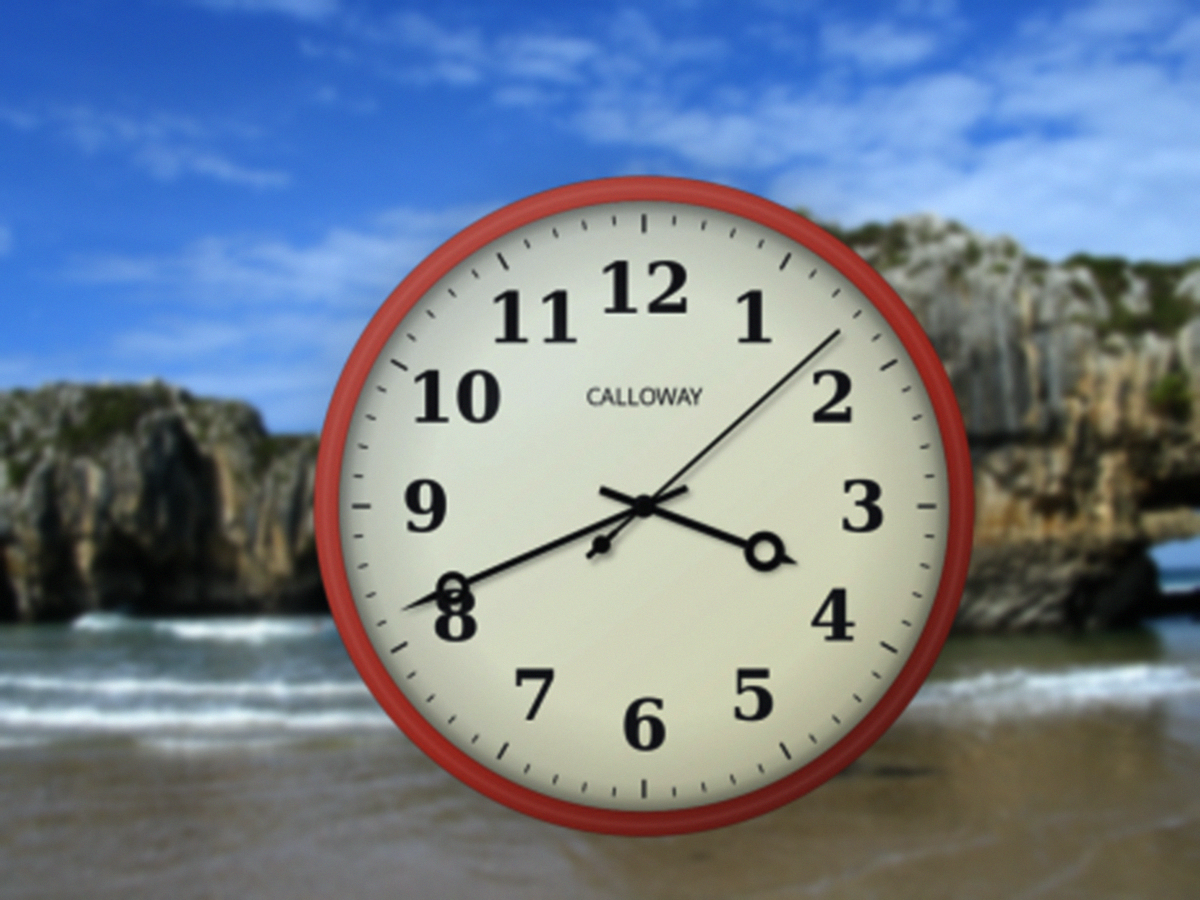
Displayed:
3,41,08
